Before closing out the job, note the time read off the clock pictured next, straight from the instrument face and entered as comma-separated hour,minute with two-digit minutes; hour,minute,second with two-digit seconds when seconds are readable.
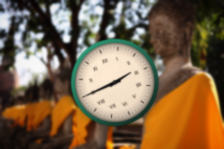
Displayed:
2,45
